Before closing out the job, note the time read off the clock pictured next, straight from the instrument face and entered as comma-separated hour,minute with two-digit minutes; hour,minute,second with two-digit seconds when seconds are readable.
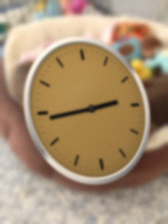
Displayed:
2,44
